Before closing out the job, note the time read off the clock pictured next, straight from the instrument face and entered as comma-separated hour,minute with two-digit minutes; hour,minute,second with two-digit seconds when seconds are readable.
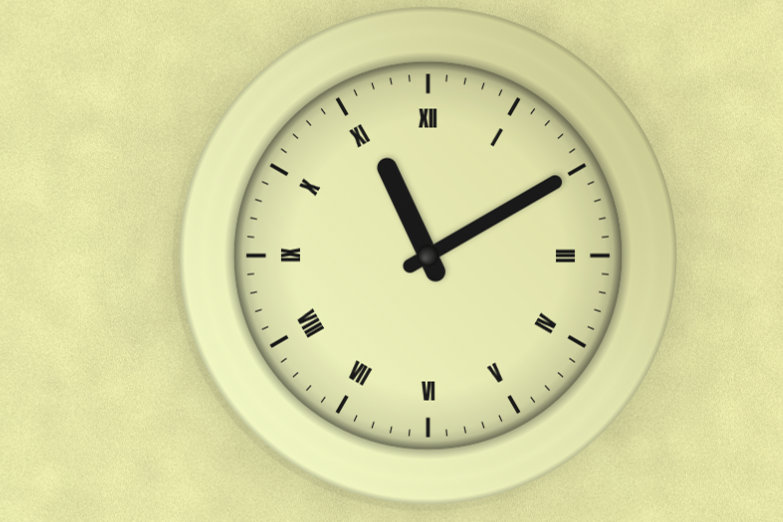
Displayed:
11,10
